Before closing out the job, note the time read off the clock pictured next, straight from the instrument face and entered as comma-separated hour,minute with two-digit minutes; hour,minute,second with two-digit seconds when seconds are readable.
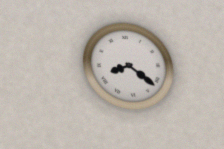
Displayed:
8,22
